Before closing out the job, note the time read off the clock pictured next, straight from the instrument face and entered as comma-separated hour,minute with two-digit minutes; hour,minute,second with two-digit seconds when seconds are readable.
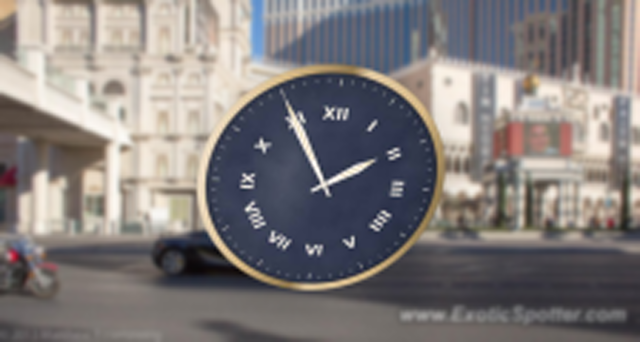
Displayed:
1,55
